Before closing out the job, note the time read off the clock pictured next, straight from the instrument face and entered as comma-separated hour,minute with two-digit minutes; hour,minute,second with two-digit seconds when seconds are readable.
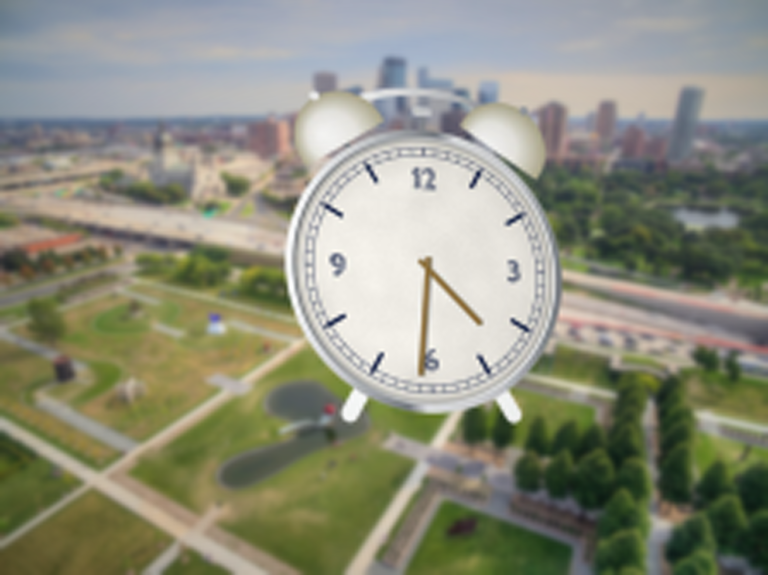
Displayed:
4,31
